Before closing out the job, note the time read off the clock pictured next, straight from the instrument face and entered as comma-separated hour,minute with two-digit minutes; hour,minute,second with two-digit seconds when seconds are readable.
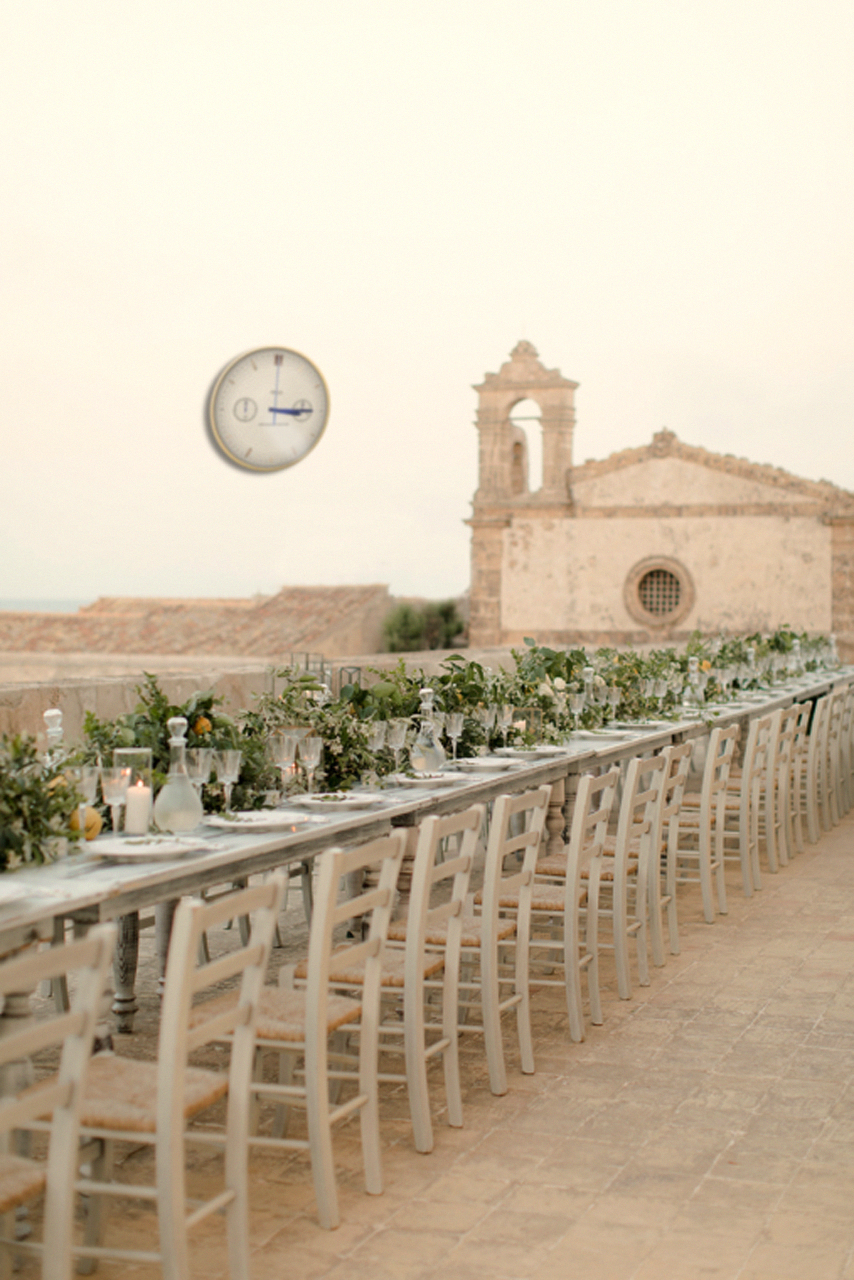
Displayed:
3,15
